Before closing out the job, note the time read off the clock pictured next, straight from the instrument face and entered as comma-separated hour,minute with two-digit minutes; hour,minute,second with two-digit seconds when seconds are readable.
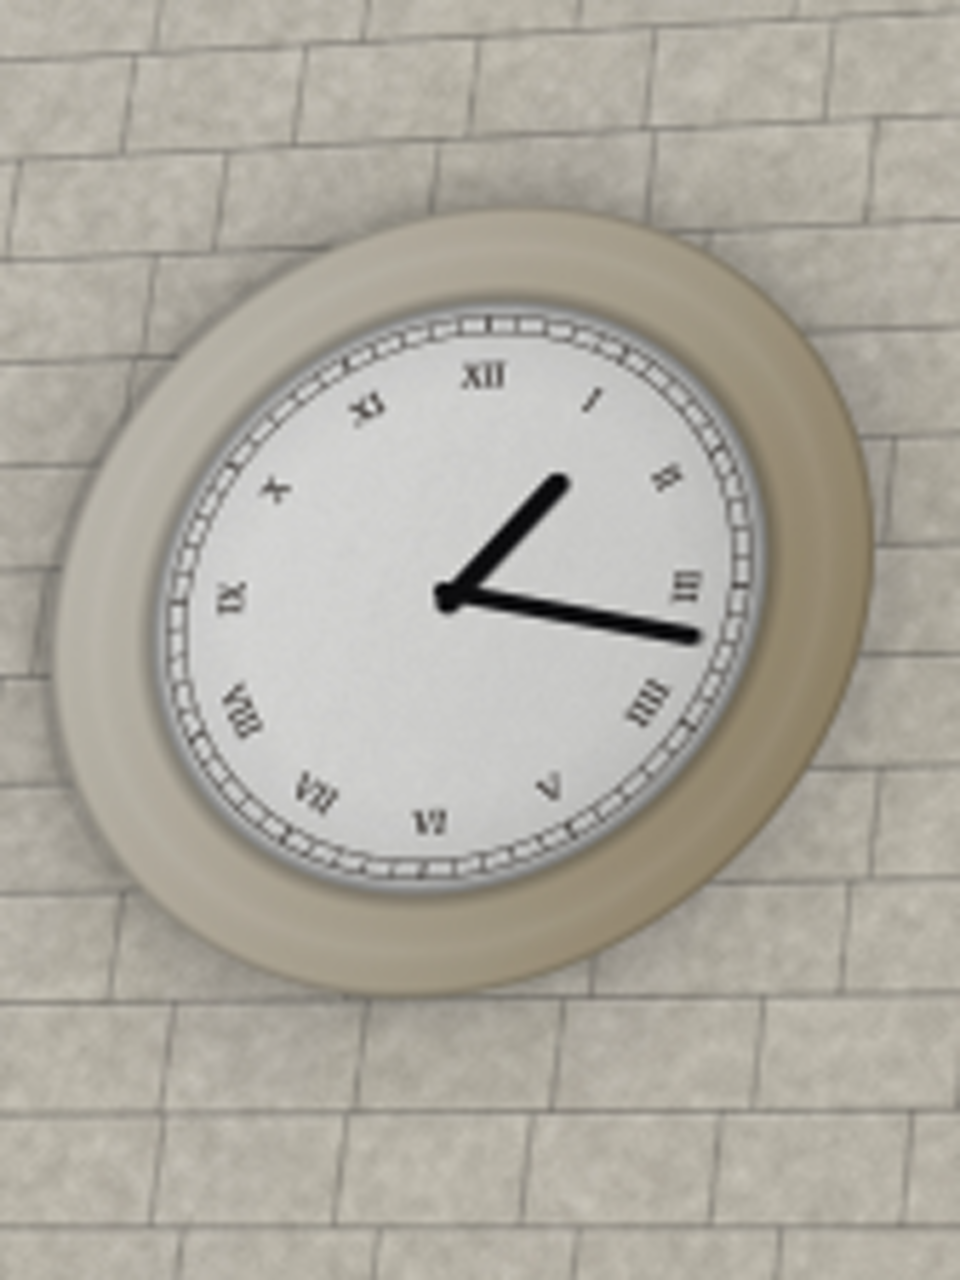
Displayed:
1,17
